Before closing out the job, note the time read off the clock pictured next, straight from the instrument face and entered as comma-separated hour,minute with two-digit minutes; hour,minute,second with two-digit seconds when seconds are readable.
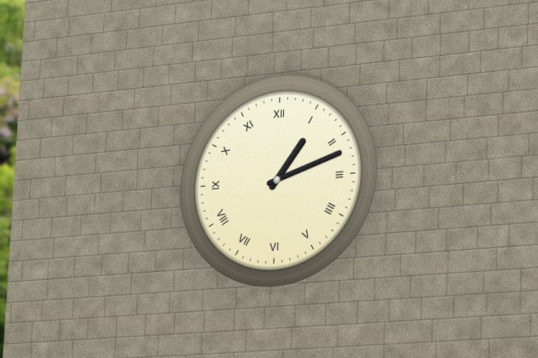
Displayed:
1,12
